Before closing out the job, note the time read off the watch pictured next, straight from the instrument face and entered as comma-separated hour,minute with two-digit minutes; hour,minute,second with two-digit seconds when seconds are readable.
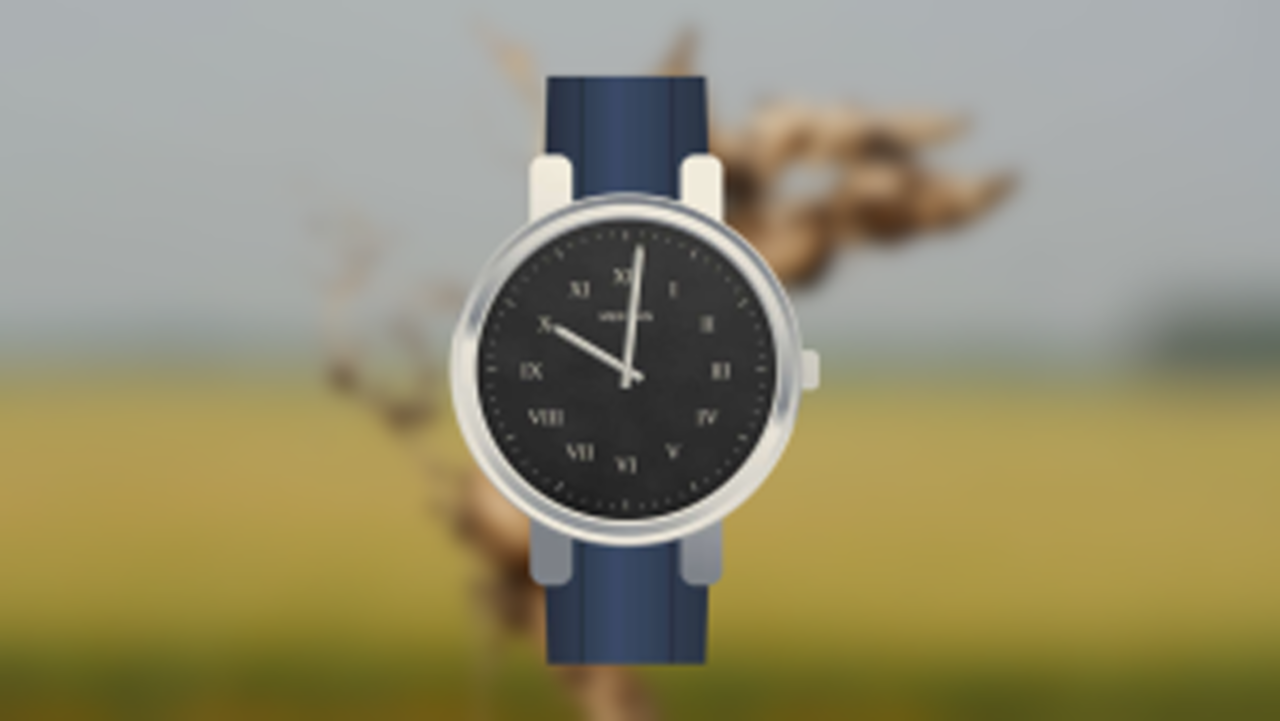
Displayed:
10,01
